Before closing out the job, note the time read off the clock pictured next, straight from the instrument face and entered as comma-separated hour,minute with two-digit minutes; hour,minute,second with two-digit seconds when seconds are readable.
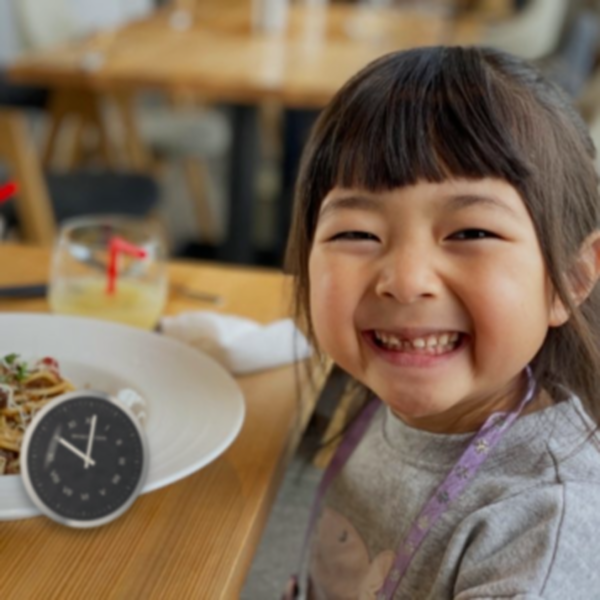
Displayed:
10,01
